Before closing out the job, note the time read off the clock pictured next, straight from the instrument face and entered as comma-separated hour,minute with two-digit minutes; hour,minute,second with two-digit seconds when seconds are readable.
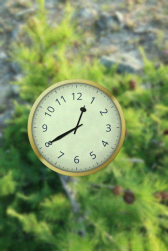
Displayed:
12,40
